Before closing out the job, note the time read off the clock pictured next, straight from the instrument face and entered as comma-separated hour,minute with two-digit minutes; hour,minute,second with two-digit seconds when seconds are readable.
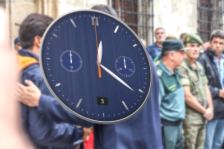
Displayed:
12,21
